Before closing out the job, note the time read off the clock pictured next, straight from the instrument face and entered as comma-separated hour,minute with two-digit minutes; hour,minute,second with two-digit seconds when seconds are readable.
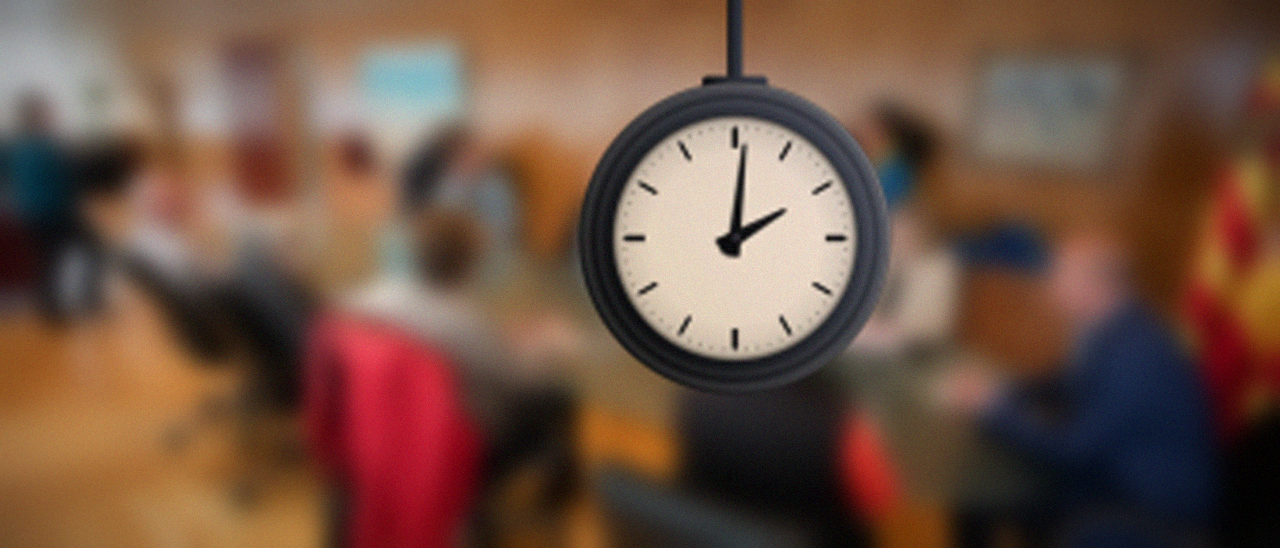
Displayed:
2,01
